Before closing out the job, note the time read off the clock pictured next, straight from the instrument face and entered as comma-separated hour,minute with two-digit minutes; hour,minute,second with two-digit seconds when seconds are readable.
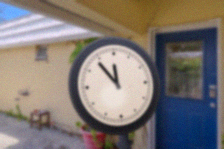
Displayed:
11,54
